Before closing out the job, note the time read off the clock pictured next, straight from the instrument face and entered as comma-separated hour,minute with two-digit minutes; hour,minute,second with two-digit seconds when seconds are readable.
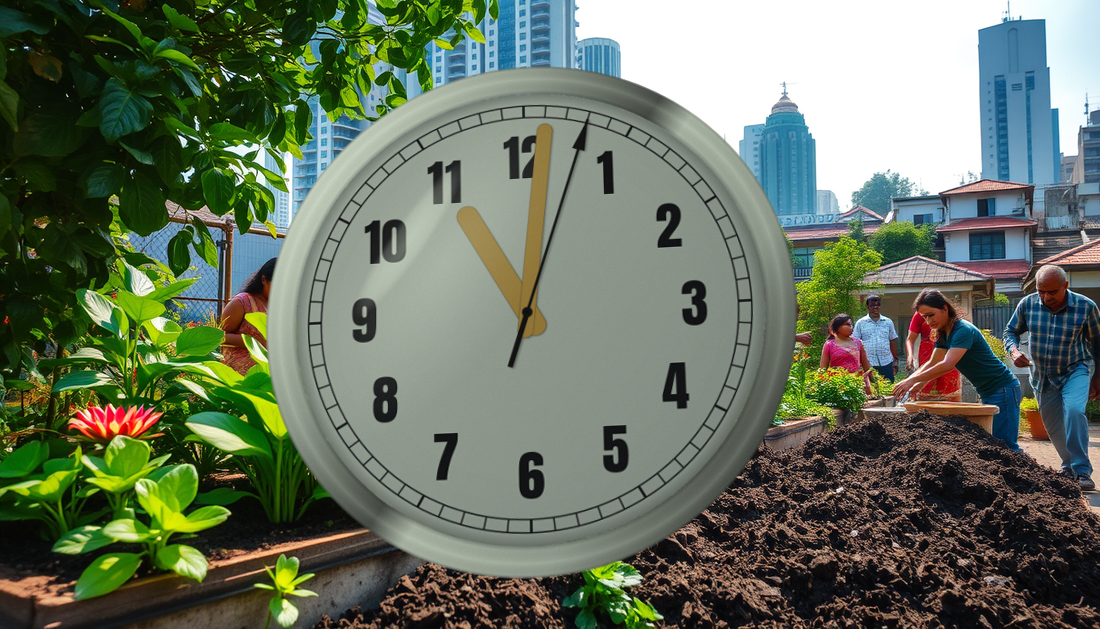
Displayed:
11,01,03
